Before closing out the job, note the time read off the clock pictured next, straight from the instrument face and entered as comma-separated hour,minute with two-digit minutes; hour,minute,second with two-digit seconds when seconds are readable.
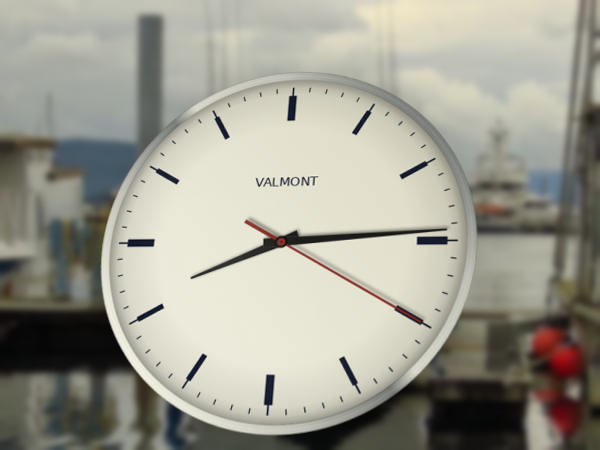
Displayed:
8,14,20
